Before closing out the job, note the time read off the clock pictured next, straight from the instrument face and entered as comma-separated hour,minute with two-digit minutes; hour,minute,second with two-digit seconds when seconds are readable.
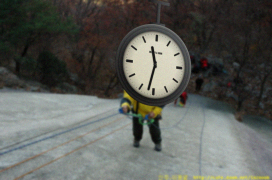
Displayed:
11,32
